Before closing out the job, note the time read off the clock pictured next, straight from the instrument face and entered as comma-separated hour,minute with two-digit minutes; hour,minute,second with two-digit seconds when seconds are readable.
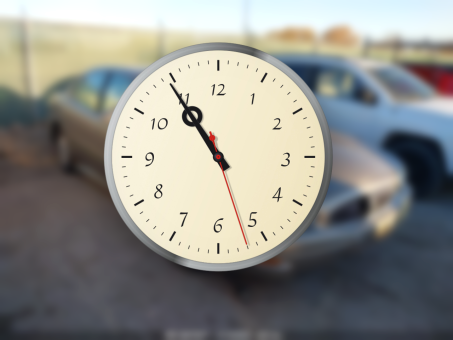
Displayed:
10,54,27
